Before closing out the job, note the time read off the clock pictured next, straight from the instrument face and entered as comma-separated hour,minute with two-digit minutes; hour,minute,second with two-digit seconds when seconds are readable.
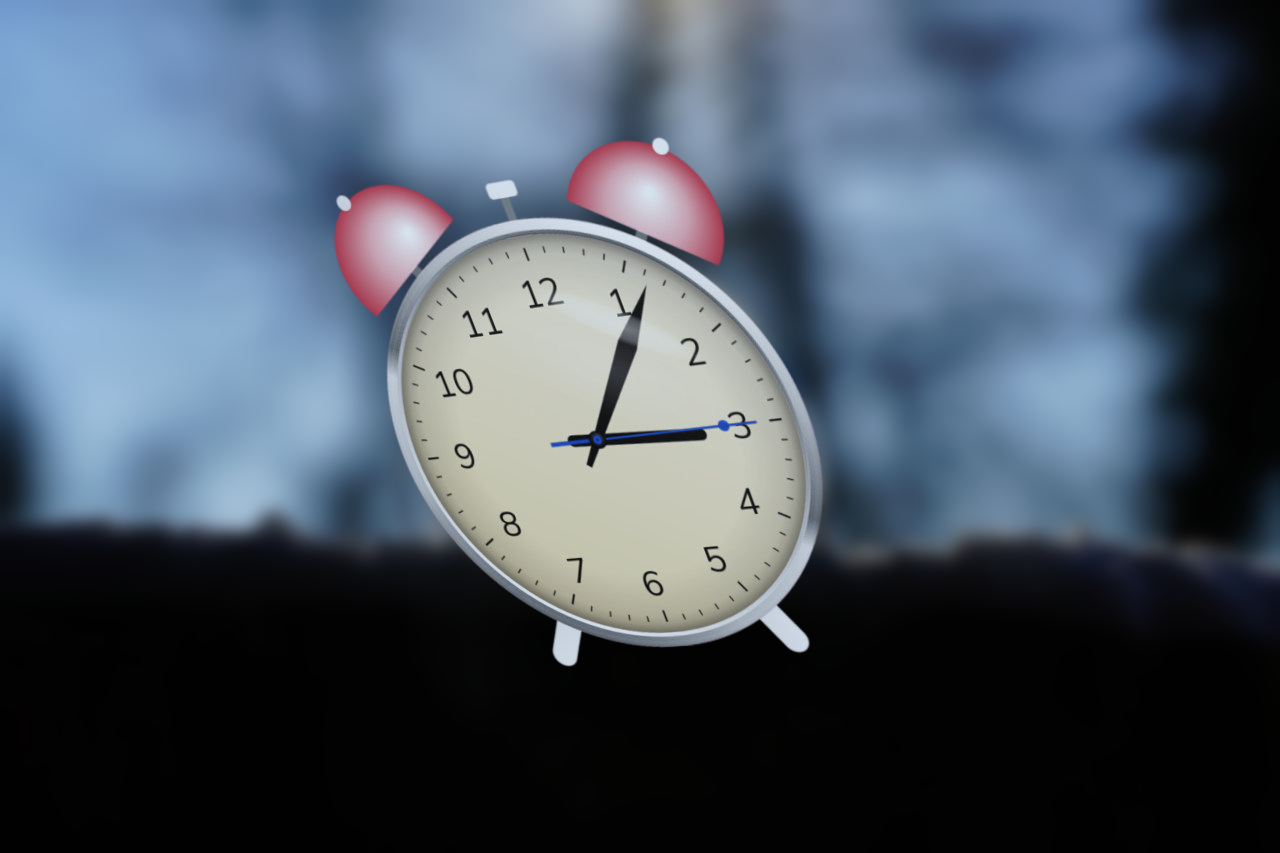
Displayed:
3,06,15
